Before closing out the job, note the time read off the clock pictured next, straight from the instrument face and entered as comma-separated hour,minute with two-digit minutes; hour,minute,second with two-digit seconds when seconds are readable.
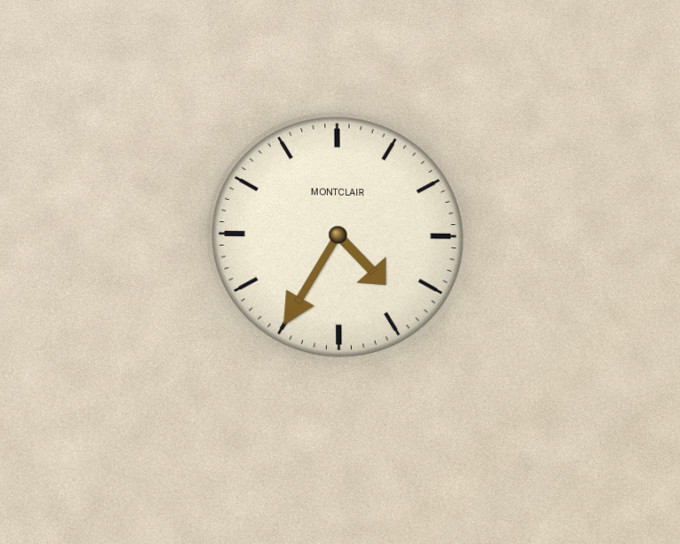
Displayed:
4,35
